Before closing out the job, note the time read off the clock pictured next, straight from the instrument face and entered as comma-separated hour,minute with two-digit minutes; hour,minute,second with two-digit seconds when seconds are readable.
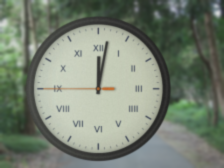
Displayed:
12,01,45
